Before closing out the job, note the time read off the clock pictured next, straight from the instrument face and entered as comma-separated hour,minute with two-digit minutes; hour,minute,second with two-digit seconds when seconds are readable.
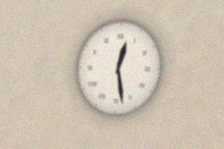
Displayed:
12,28
